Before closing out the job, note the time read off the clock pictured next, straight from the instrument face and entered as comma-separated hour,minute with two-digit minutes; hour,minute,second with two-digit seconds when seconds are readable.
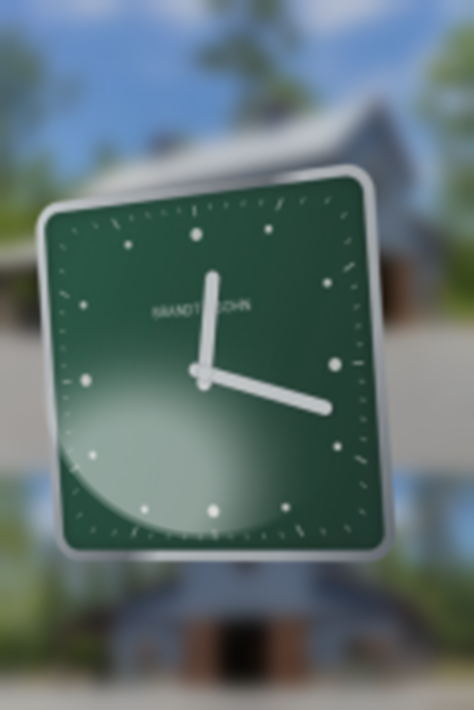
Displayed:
12,18
